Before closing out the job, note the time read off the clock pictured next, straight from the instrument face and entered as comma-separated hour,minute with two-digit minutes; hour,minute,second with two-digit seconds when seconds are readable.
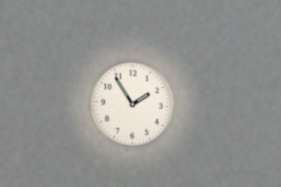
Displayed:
1,54
